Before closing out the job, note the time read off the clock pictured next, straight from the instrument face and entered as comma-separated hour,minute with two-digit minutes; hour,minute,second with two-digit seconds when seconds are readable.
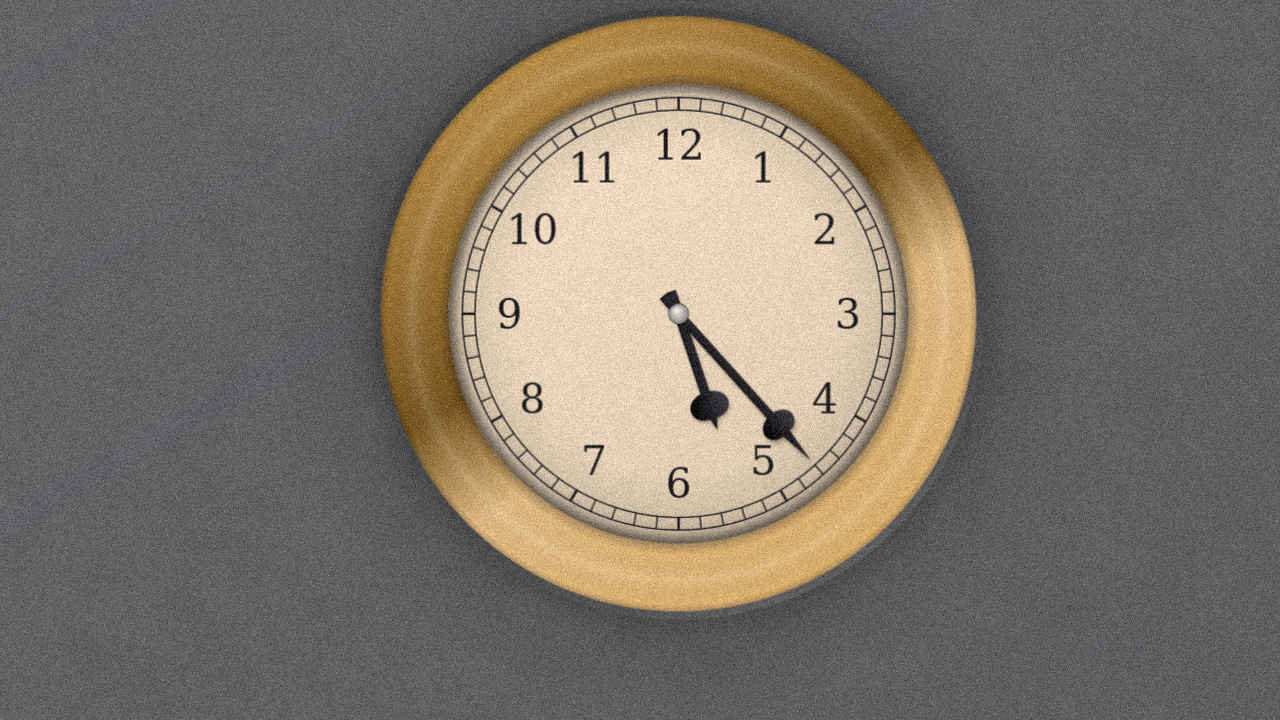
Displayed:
5,23
